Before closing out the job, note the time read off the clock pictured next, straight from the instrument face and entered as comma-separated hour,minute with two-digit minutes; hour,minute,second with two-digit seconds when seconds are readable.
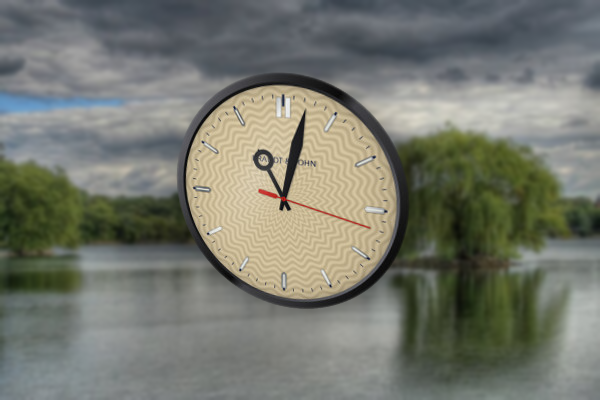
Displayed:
11,02,17
